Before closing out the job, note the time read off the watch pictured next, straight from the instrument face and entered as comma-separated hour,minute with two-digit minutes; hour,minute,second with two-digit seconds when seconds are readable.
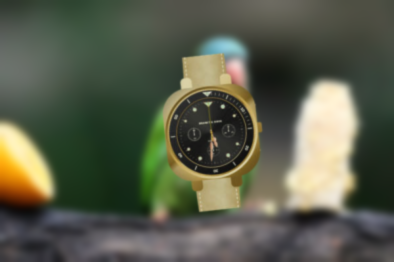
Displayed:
5,31
